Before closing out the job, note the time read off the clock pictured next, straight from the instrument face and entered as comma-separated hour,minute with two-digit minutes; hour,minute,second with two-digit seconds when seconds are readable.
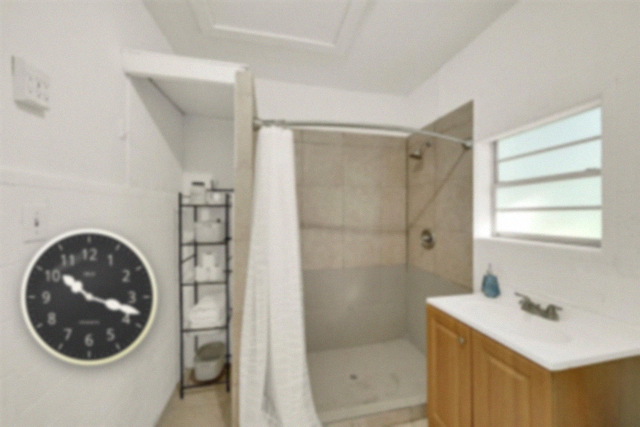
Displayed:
10,18
